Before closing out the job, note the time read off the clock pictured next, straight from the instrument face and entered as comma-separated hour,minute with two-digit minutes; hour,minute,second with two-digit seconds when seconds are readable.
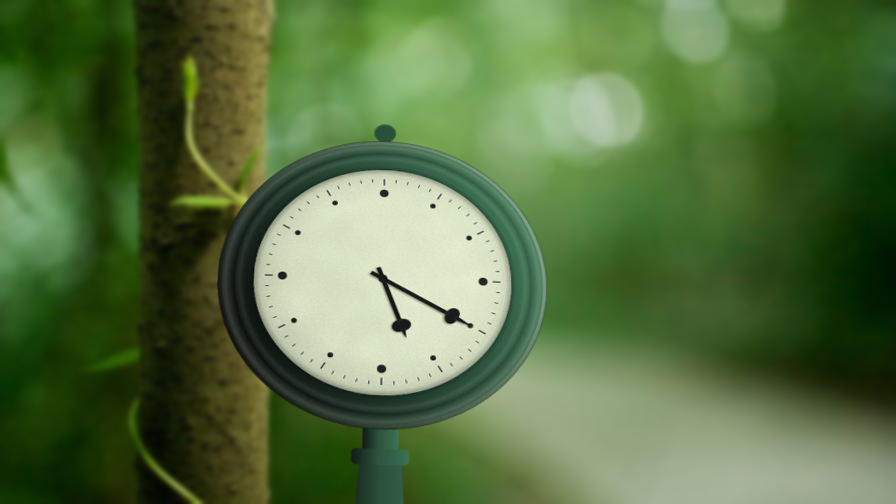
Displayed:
5,20
